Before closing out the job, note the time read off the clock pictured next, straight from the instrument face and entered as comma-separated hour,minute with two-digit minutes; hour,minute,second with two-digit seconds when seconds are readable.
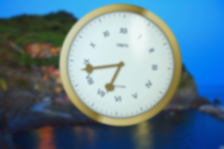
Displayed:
6,43
